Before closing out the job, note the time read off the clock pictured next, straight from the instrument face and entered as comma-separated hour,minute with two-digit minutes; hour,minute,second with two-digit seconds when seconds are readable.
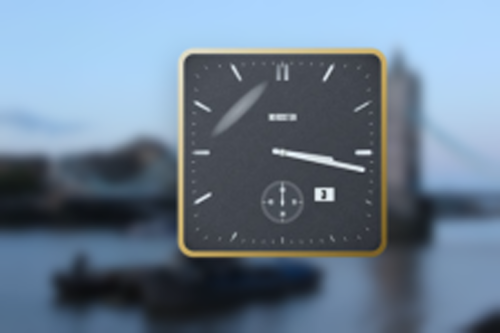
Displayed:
3,17
